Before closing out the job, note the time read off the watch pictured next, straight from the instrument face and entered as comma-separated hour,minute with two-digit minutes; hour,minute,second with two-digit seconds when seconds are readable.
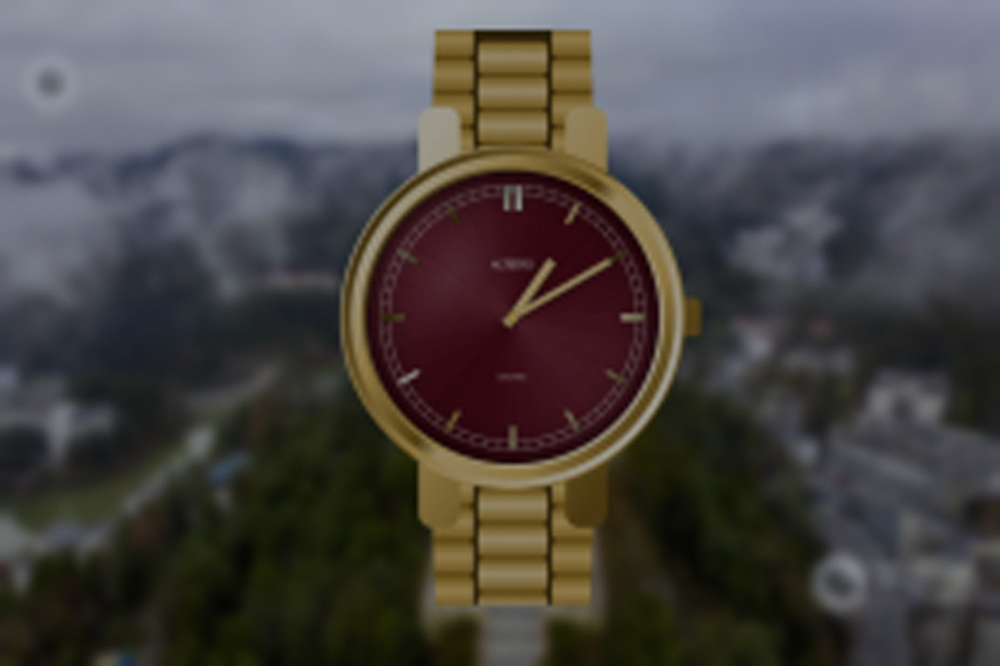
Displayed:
1,10
